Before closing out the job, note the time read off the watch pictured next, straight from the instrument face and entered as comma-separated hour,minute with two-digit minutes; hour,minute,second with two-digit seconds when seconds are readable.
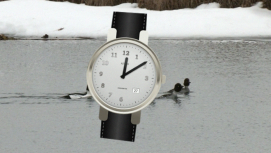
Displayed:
12,09
